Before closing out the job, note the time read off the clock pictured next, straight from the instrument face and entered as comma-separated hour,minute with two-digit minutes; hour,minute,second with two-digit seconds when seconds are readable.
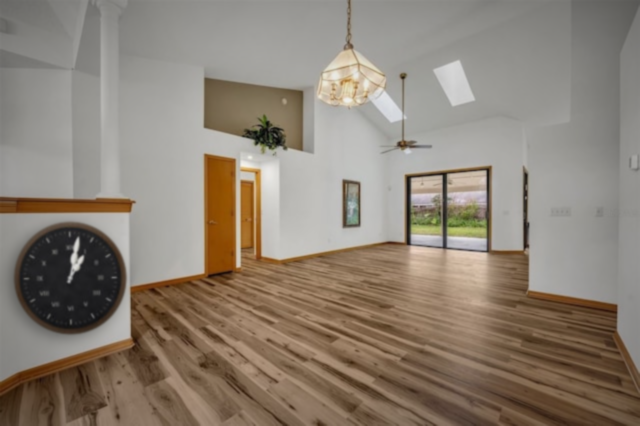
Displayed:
1,02
